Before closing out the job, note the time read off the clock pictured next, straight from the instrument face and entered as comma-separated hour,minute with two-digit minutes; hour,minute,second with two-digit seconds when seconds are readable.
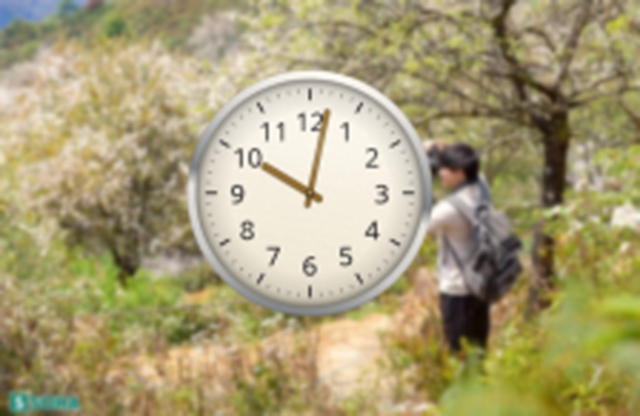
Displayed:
10,02
